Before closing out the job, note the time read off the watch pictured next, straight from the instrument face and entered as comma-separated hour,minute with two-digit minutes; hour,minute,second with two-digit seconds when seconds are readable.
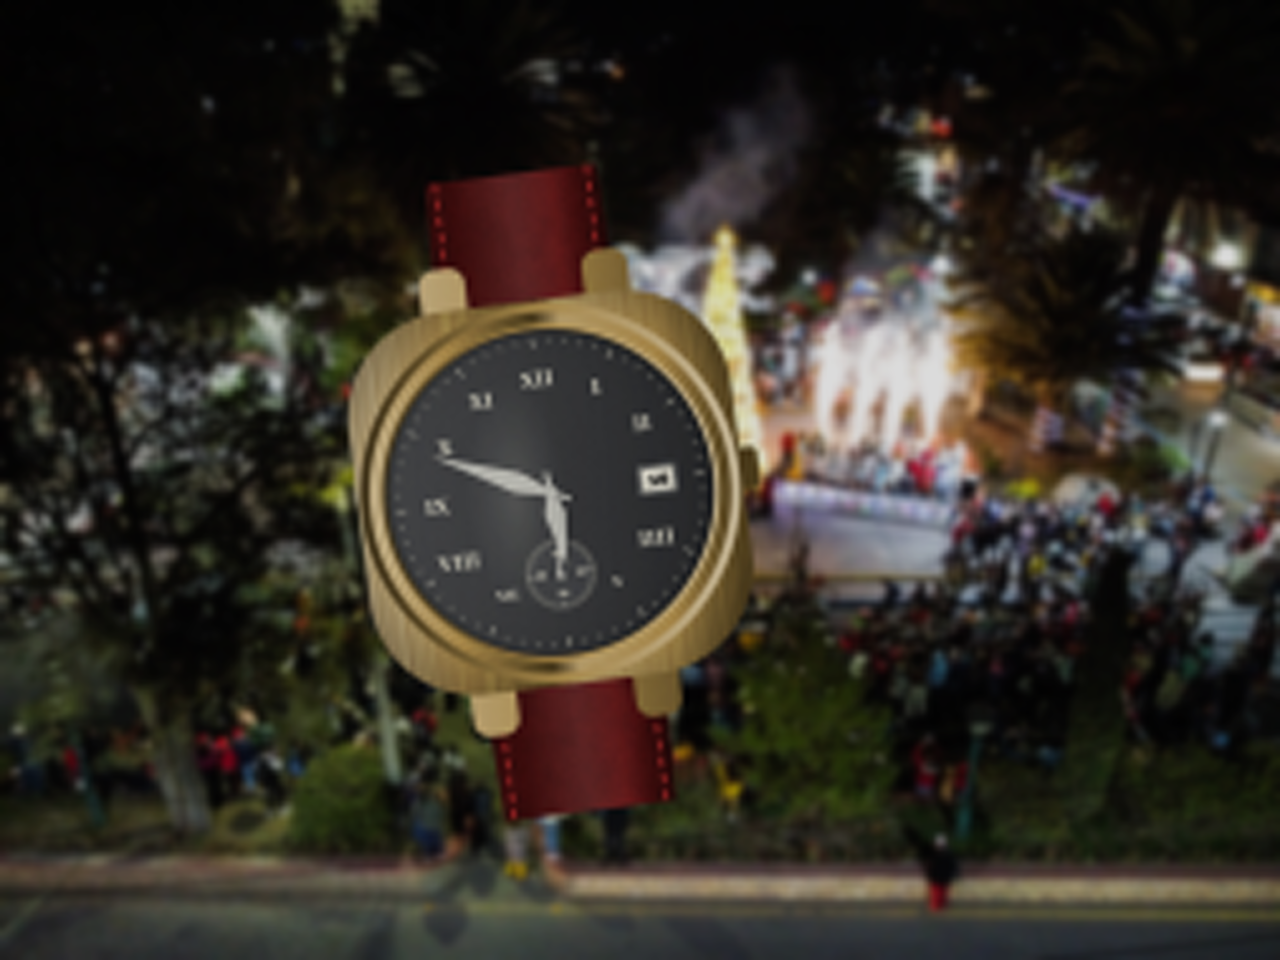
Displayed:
5,49
